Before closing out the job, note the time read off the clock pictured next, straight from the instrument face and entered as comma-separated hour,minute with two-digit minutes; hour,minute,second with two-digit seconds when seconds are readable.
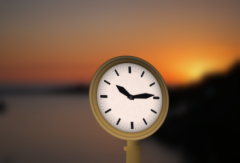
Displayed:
10,14
